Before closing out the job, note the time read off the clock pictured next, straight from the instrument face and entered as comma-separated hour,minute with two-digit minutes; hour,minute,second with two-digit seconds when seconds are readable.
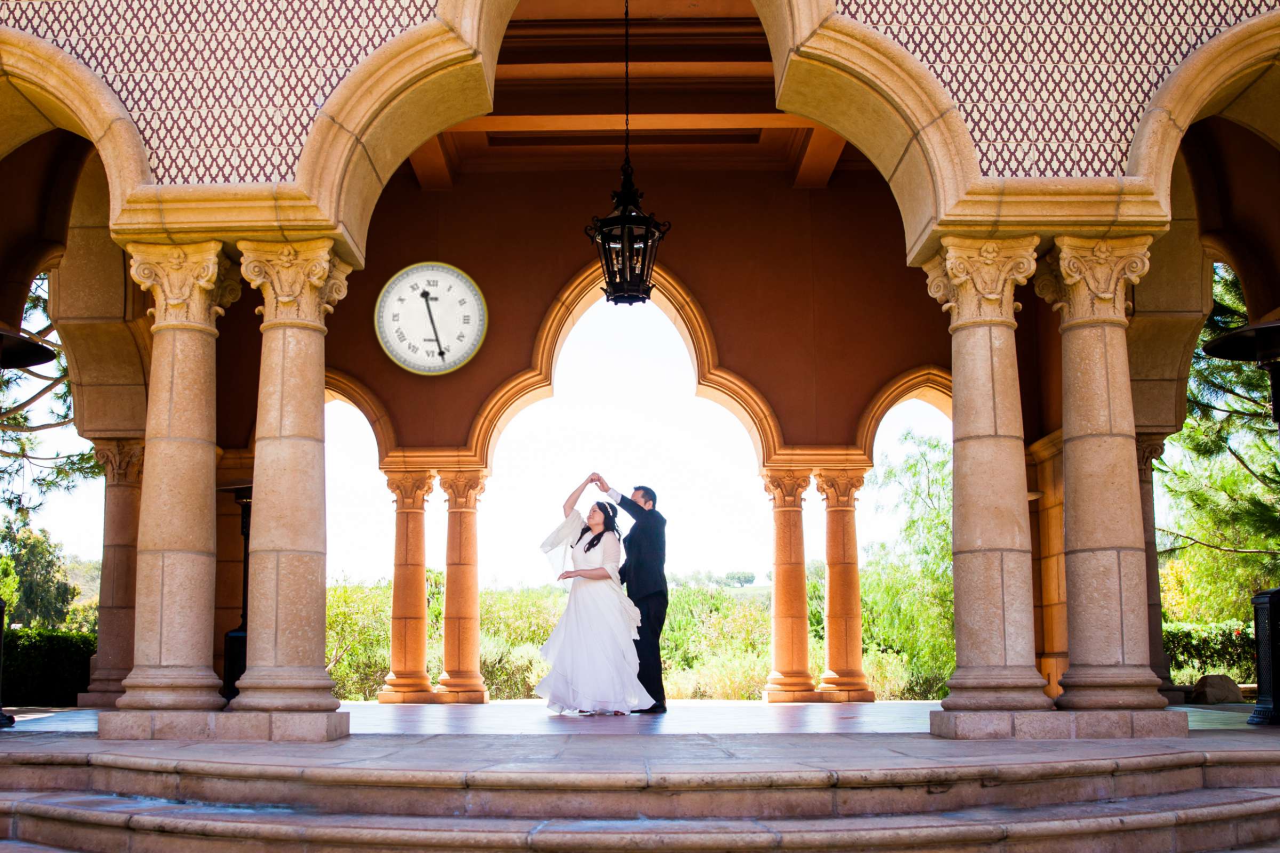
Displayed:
11,27
